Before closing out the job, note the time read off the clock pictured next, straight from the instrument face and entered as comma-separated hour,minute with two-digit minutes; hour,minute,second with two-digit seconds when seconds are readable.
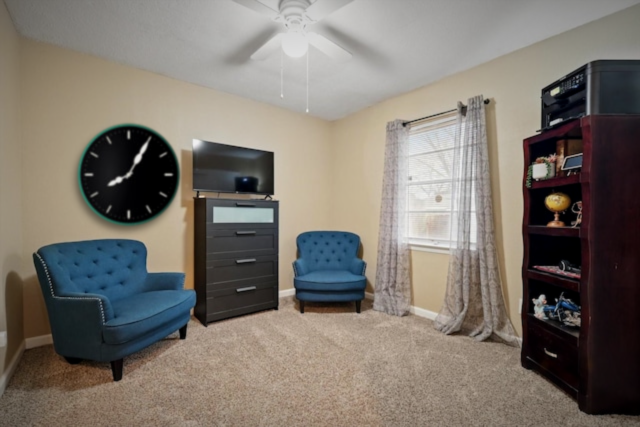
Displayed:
8,05
